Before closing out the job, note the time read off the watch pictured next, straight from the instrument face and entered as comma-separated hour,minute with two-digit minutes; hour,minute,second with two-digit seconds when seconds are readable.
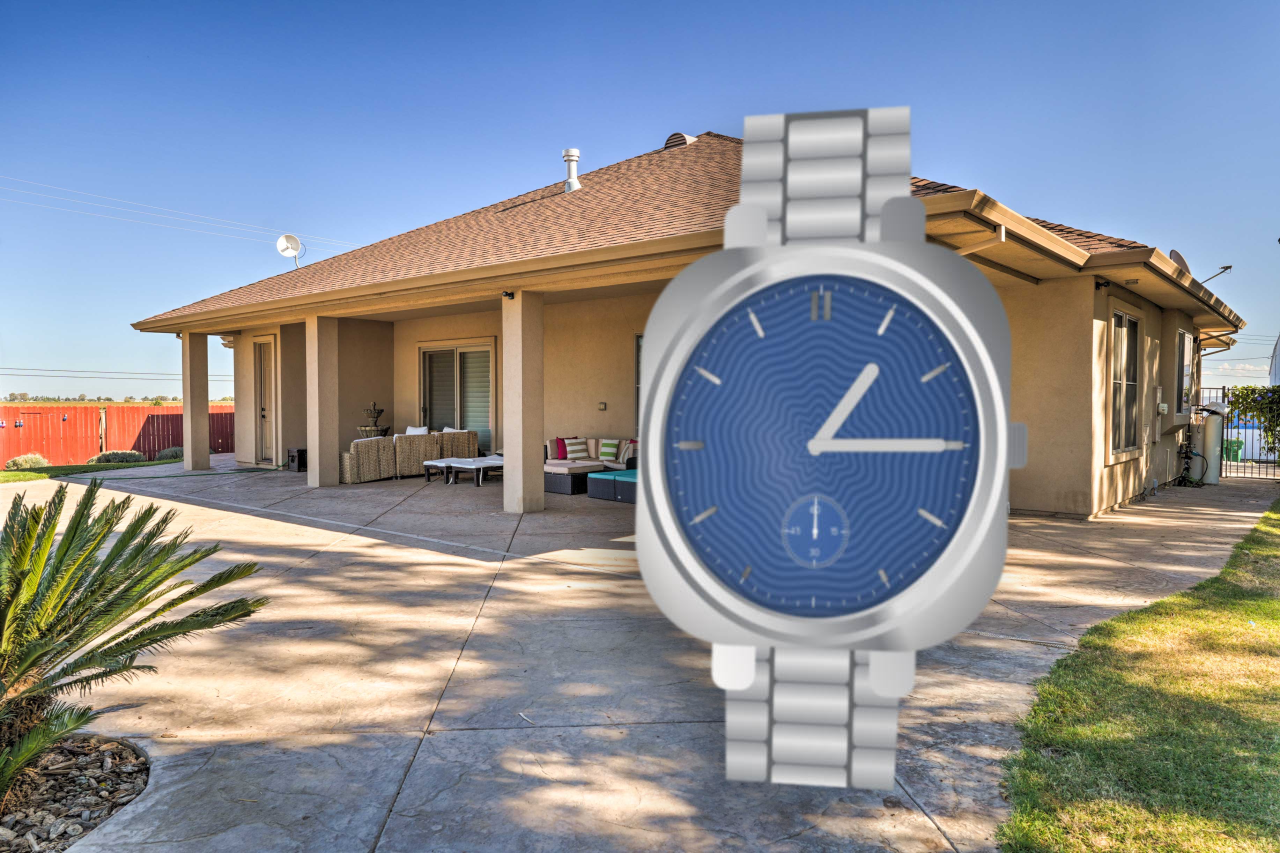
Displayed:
1,15
